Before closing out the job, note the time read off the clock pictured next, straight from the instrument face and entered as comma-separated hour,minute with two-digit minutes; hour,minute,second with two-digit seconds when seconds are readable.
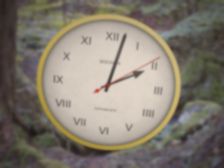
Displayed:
2,02,09
